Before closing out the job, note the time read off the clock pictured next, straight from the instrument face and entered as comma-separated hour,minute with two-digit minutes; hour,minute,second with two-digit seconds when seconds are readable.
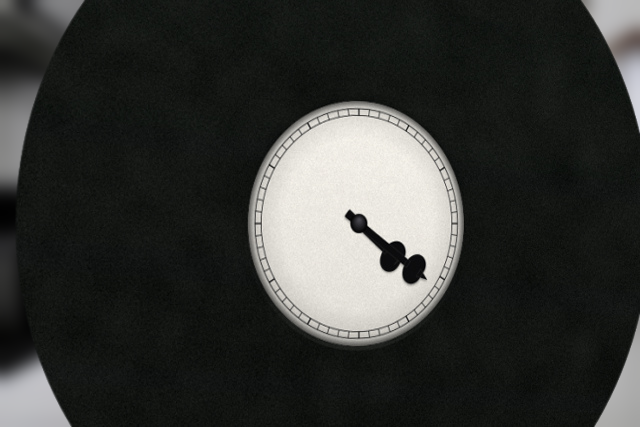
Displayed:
4,21
